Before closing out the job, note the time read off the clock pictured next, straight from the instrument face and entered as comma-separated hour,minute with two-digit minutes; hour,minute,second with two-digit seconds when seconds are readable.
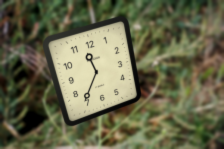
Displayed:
11,36
